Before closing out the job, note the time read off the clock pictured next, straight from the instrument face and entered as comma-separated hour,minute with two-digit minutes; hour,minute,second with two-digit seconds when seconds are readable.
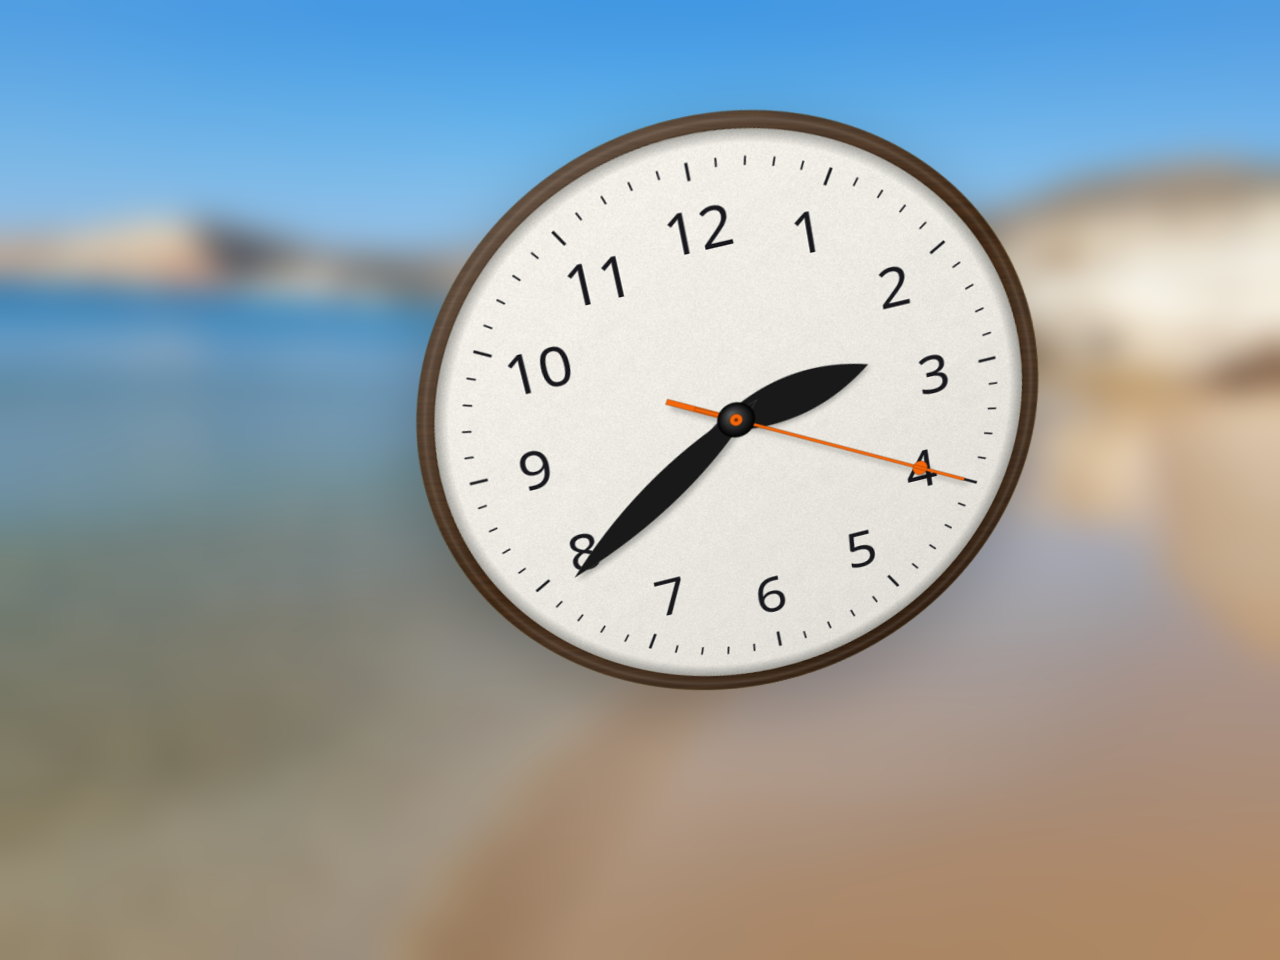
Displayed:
2,39,20
